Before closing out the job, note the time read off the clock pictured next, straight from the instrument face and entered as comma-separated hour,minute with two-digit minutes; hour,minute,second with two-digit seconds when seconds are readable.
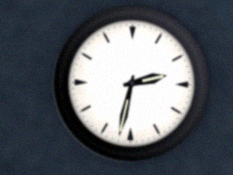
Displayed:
2,32
